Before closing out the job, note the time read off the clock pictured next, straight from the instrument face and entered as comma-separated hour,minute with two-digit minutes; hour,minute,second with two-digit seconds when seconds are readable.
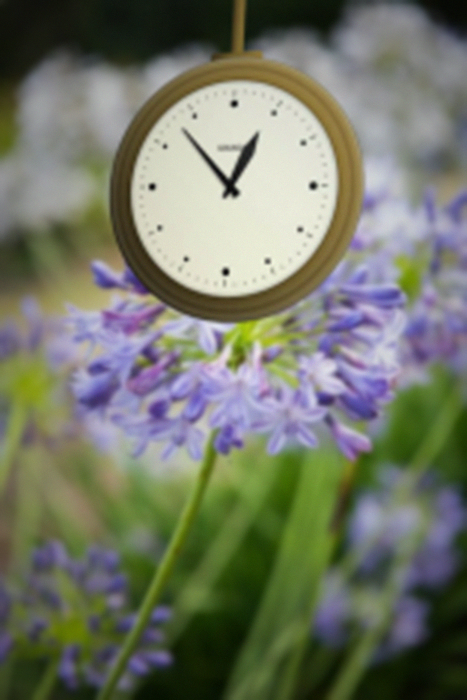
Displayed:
12,53
